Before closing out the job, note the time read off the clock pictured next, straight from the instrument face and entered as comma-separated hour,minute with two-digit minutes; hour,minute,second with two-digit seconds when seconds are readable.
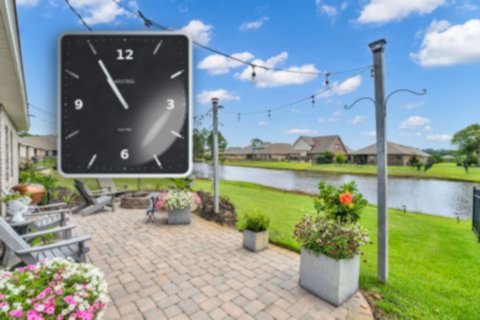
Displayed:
10,55
